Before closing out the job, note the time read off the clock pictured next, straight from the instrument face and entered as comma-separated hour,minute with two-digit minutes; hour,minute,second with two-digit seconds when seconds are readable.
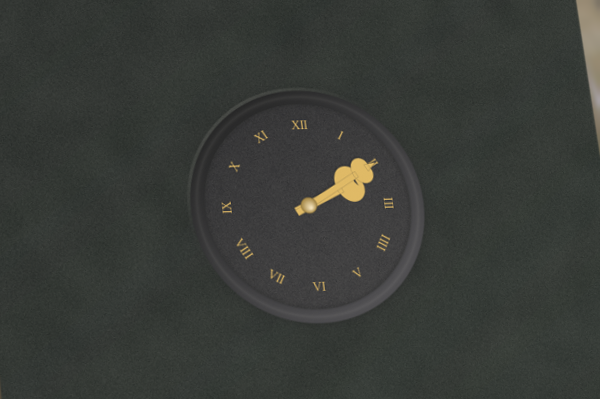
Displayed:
2,10
